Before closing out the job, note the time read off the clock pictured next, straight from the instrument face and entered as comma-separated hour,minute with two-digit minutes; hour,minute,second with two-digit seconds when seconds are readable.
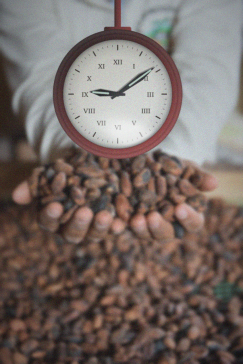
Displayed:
9,09
